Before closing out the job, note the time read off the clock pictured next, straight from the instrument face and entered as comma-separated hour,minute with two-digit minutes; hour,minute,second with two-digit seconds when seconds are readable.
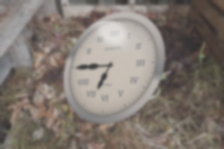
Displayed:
6,45
